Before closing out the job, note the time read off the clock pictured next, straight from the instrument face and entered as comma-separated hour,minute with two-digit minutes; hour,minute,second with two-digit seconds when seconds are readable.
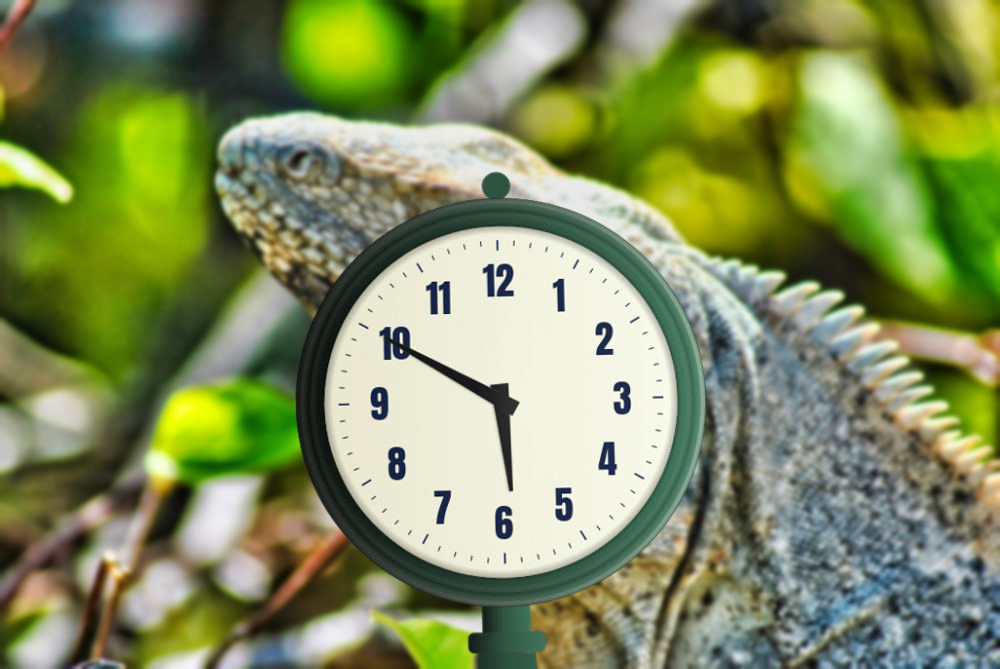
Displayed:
5,50
